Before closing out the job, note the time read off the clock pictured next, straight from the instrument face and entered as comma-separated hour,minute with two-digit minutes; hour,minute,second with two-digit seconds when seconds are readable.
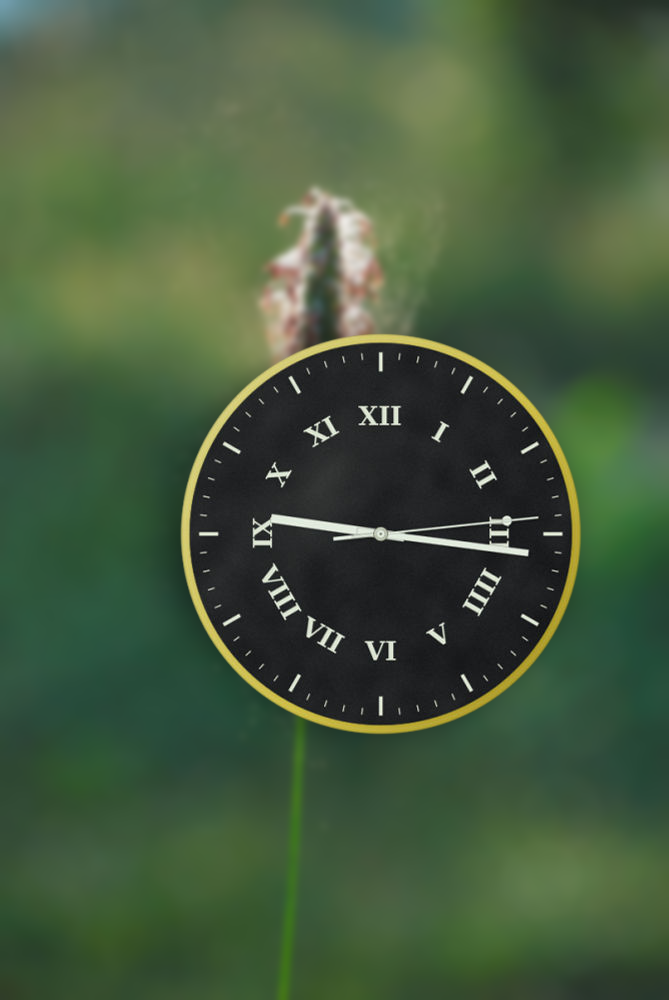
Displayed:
9,16,14
